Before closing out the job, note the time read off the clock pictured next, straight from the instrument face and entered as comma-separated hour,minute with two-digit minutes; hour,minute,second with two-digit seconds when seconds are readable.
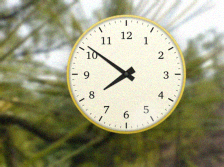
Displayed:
7,51
